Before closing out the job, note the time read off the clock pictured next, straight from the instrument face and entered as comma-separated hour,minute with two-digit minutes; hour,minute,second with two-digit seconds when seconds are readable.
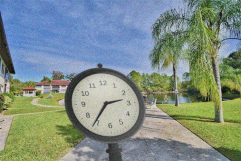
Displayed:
2,36
